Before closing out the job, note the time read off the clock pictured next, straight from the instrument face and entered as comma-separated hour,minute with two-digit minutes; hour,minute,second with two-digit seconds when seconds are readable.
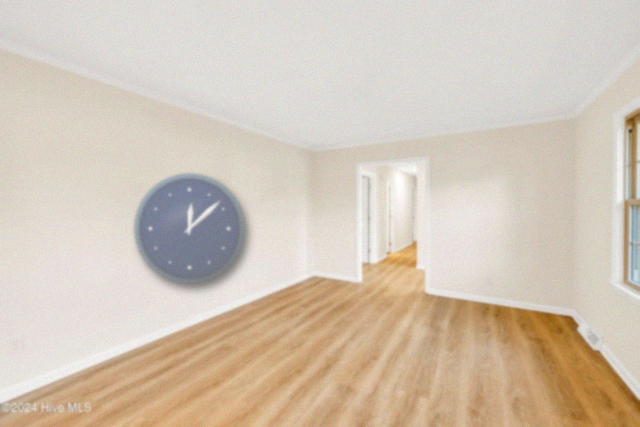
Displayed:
12,08
